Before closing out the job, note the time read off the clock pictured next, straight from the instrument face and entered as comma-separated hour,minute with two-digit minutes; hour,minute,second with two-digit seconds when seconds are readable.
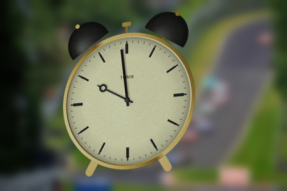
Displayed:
9,59
